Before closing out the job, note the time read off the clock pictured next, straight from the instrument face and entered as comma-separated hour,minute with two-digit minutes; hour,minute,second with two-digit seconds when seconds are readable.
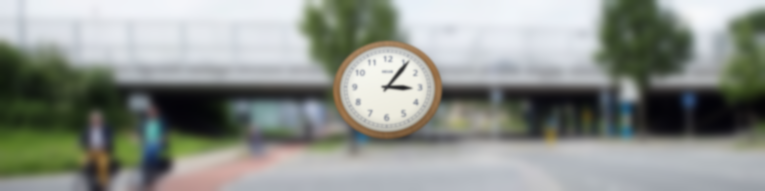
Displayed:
3,06
